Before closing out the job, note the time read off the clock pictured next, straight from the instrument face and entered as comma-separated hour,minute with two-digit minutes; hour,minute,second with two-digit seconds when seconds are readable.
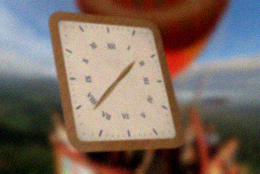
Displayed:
1,38
